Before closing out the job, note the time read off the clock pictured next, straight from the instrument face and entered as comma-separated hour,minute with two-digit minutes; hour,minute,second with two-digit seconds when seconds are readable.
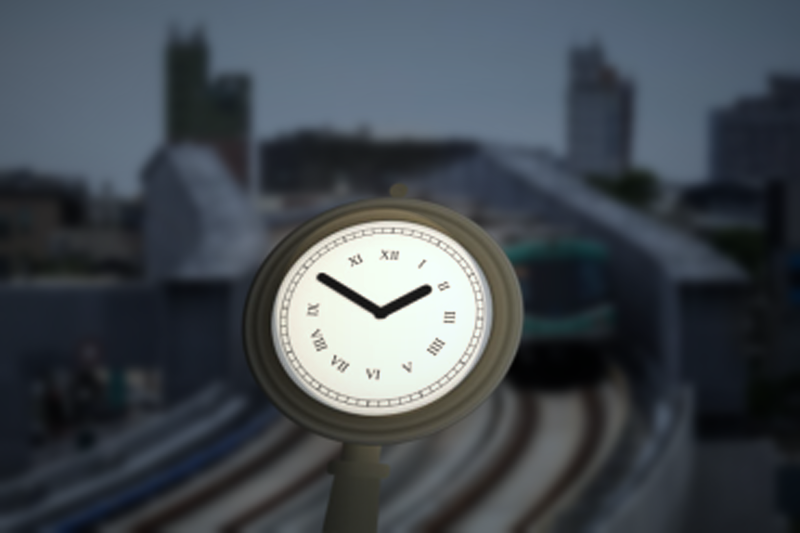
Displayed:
1,50
